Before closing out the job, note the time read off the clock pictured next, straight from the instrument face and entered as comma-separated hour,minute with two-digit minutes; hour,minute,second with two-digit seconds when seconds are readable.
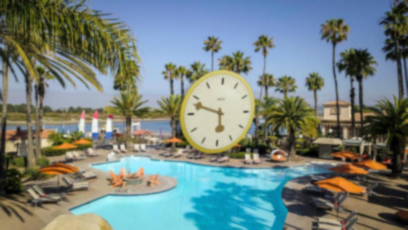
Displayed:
5,48
